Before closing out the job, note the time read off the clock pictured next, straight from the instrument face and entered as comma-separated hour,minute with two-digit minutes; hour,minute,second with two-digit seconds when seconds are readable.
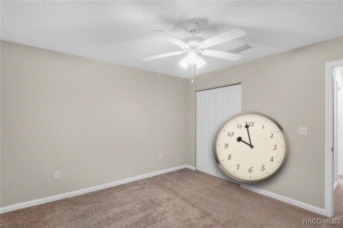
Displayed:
9,58
